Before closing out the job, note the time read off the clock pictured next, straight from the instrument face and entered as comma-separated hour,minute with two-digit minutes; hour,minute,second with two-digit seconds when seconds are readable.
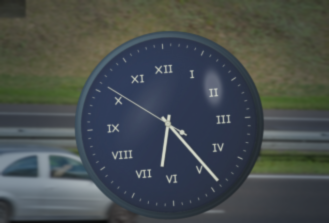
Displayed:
6,23,51
